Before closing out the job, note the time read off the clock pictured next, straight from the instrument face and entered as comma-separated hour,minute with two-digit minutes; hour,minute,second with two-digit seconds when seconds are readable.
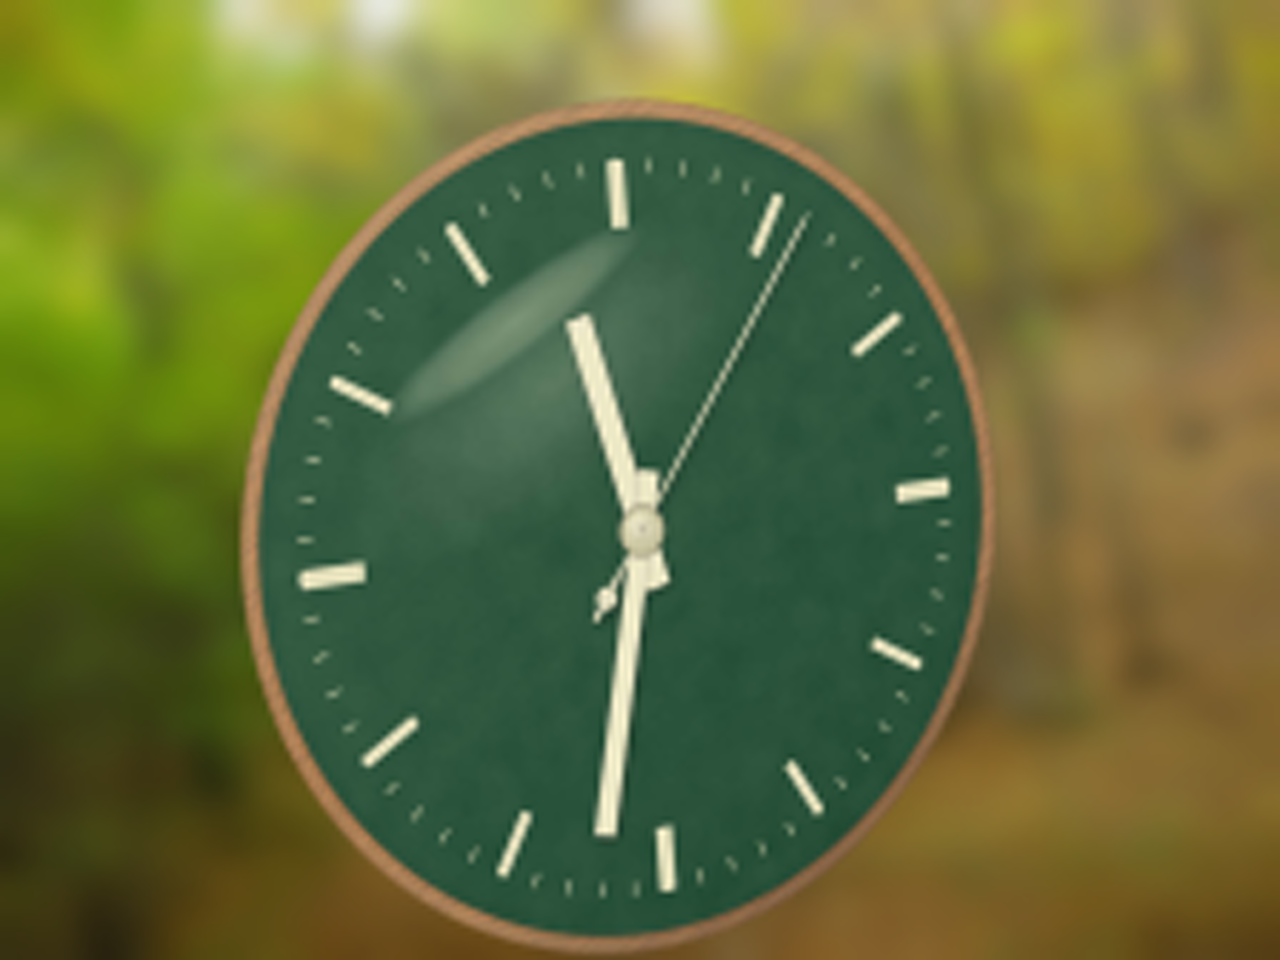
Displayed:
11,32,06
